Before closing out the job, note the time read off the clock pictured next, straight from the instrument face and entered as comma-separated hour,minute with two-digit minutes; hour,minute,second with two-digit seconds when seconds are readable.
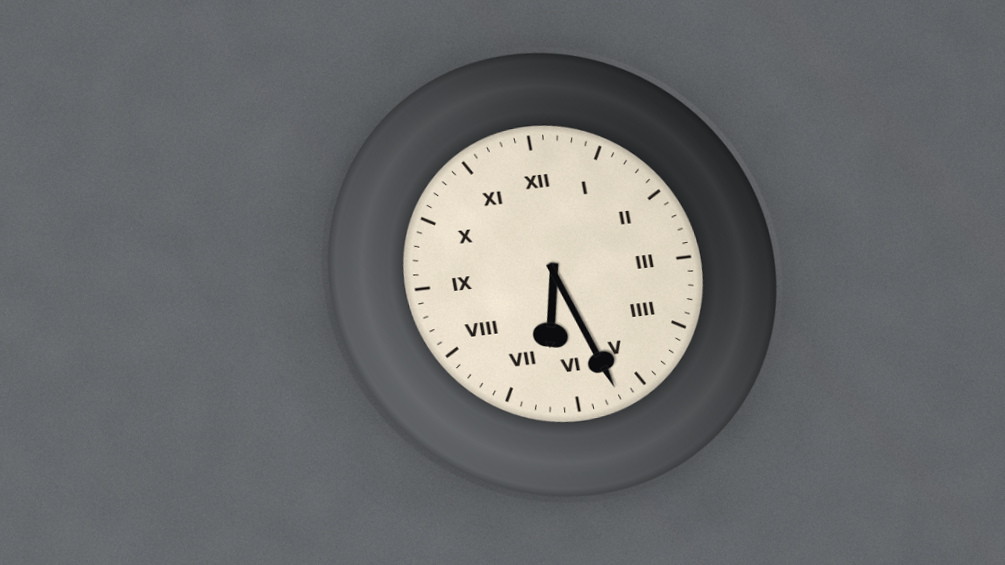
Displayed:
6,27
